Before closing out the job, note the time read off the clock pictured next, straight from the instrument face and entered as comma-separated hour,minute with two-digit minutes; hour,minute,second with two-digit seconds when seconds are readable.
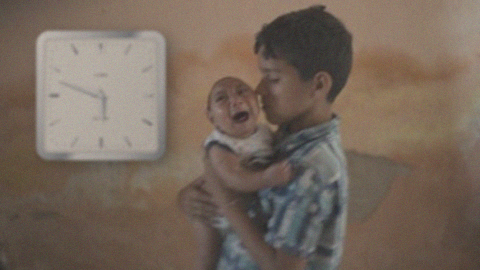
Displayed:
5,48
